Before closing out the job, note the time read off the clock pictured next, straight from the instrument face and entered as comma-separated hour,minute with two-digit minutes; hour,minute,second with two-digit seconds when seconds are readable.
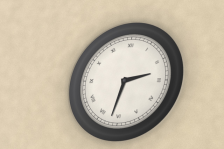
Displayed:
2,32
